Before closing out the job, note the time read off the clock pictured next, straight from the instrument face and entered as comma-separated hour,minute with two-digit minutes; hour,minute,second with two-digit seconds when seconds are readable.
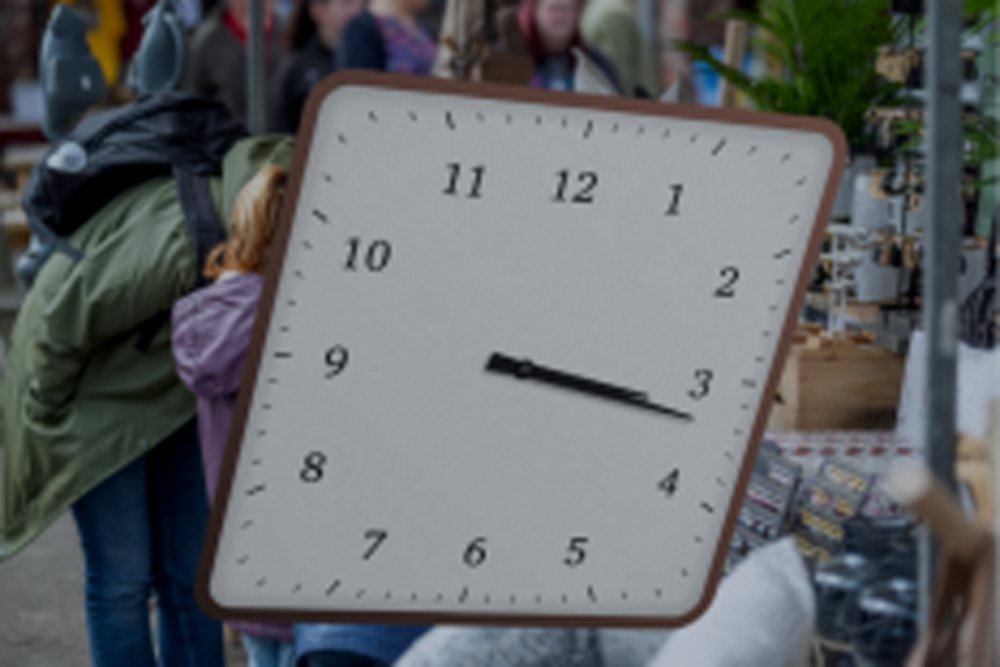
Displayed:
3,17
